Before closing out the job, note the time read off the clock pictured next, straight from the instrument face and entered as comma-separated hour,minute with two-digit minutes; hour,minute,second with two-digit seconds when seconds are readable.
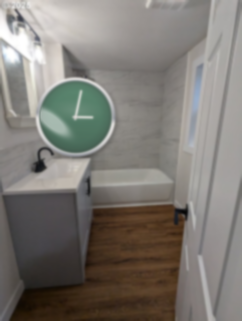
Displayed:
3,02
